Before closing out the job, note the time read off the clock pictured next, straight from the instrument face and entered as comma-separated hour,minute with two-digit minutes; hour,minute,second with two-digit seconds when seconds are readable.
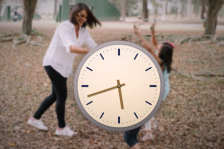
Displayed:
5,42
